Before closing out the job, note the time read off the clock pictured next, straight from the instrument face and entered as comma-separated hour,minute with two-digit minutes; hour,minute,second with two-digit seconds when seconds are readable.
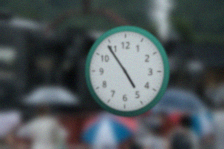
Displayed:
4,54
